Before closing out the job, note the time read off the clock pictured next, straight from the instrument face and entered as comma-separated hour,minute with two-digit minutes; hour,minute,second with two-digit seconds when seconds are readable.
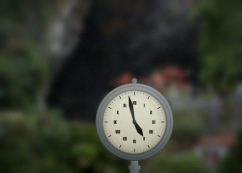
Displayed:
4,58
